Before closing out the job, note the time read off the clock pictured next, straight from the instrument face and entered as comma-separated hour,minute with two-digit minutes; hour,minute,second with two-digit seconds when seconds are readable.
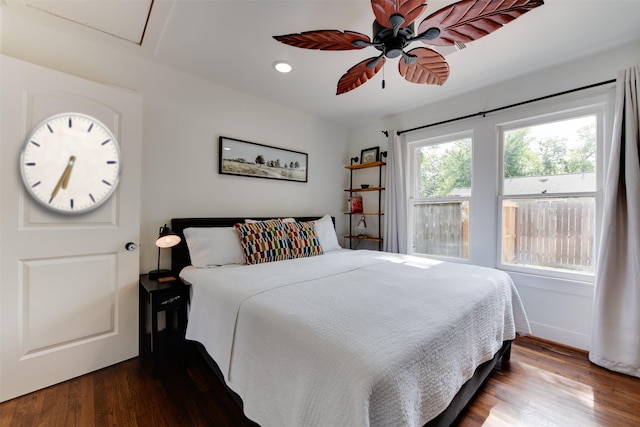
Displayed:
6,35
